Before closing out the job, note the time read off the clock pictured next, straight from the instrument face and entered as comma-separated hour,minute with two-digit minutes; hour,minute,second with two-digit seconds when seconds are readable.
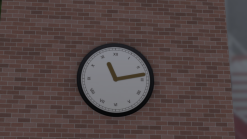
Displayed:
11,13
